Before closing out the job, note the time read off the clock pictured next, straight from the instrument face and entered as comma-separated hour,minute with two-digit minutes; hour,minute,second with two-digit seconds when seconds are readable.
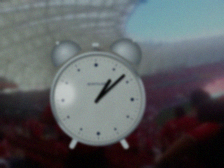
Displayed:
1,08
